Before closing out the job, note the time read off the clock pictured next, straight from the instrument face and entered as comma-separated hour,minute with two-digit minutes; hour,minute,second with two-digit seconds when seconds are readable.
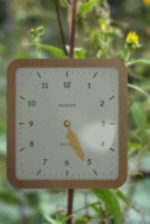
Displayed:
5,26
